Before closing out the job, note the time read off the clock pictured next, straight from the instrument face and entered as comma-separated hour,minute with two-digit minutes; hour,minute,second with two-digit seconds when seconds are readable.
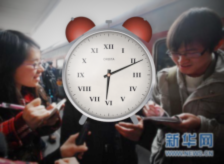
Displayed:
6,11
